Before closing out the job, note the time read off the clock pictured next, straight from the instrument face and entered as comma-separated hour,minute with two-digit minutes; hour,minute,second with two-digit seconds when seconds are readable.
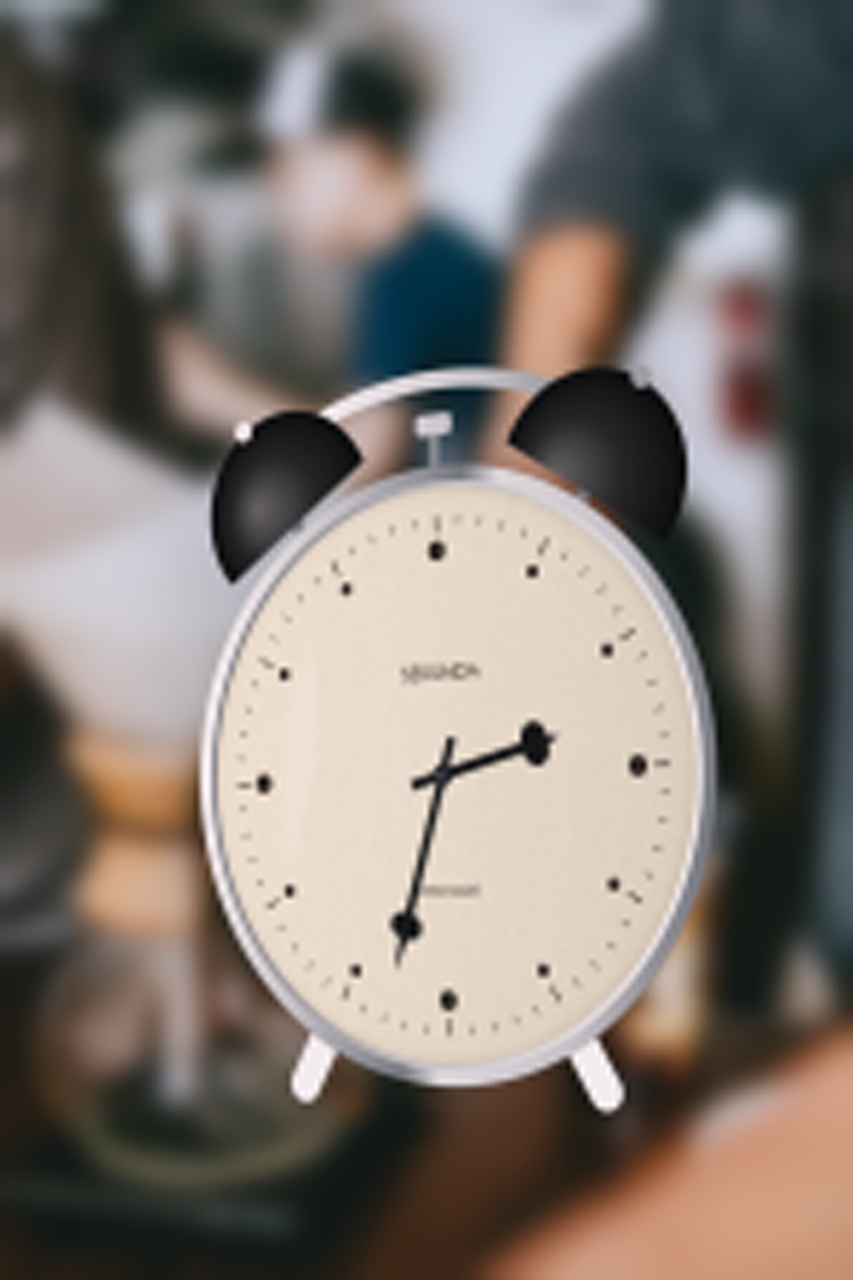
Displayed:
2,33
